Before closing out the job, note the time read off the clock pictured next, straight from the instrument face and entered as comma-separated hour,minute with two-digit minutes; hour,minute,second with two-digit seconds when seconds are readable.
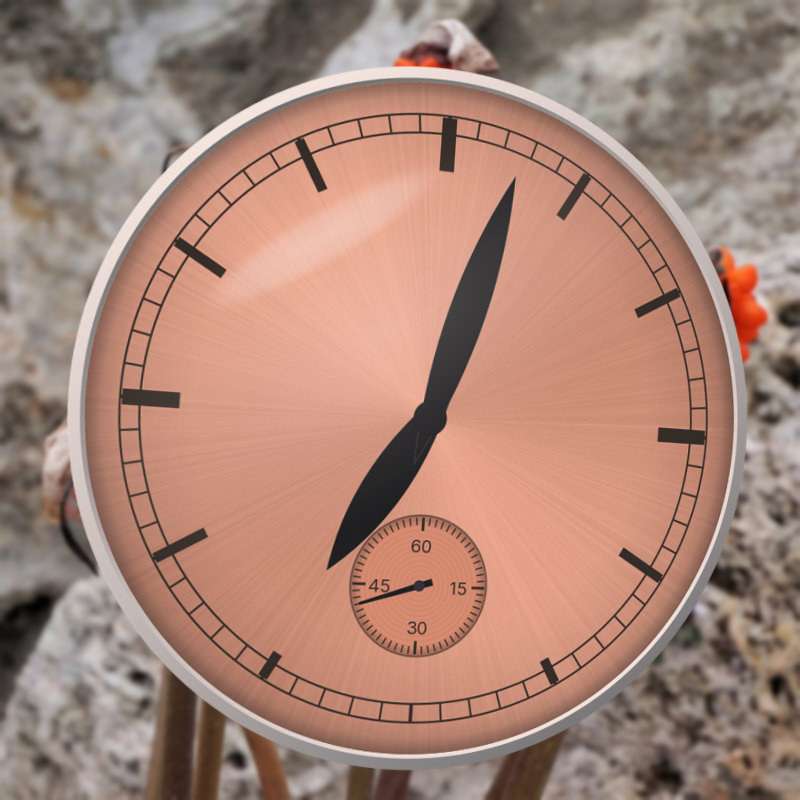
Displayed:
7,02,42
